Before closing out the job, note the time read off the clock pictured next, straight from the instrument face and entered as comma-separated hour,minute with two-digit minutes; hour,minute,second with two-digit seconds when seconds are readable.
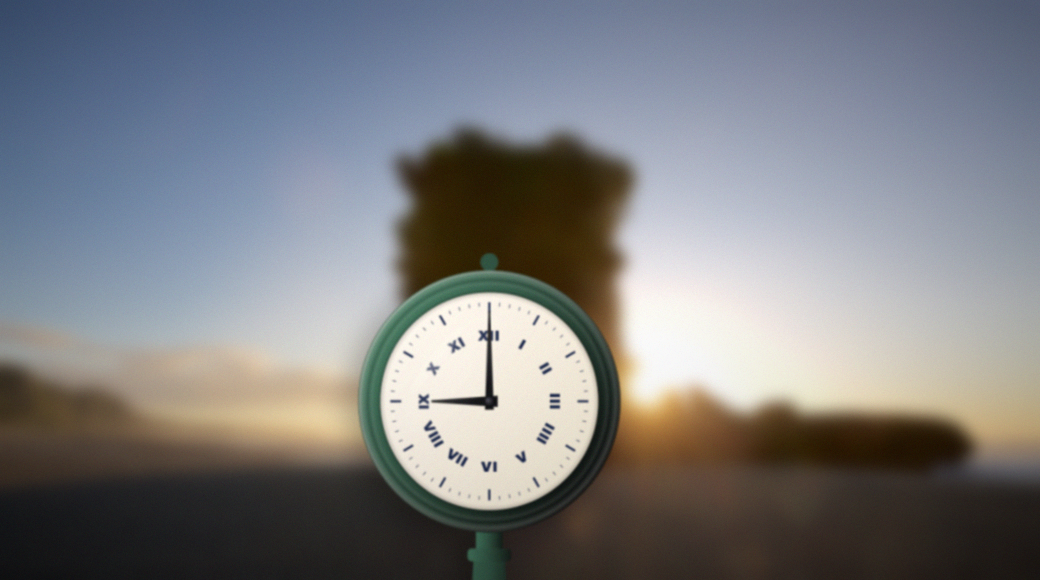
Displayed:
9,00
